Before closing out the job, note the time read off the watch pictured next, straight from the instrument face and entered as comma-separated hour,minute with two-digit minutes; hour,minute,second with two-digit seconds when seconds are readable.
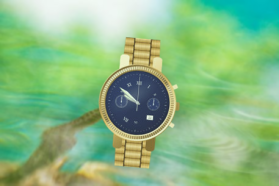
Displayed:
9,51
